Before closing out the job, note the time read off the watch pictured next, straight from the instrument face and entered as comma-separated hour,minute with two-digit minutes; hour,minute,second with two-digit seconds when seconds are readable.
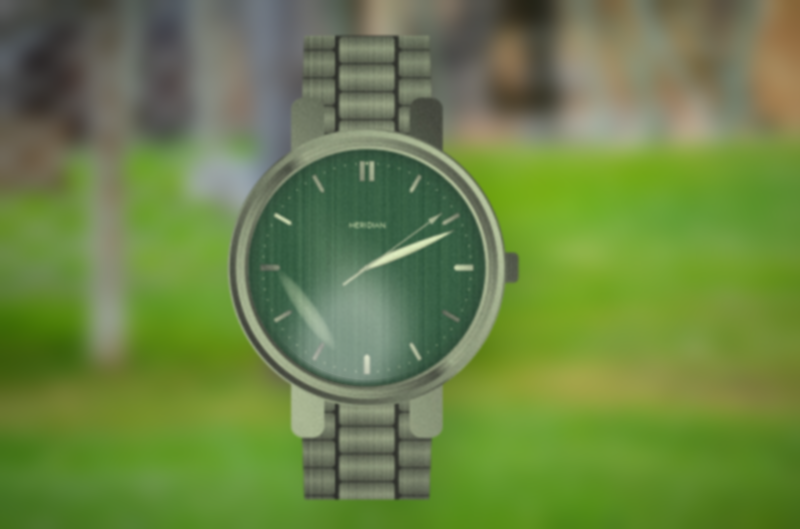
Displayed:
2,11,09
